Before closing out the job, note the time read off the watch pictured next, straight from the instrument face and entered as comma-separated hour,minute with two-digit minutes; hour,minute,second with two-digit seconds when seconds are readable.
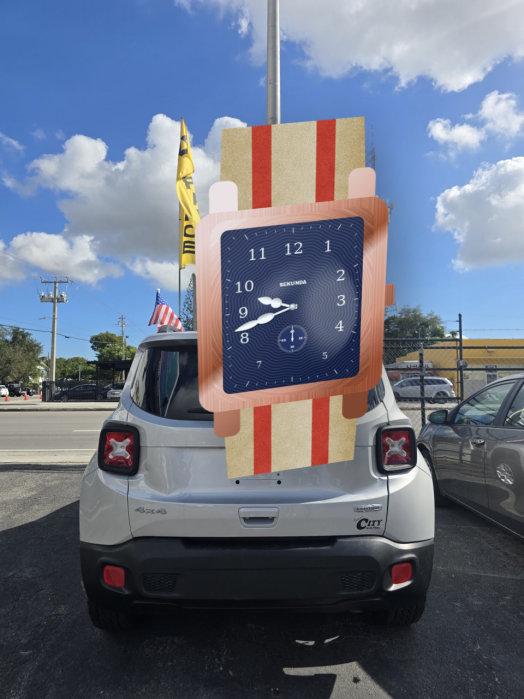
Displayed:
9,42
